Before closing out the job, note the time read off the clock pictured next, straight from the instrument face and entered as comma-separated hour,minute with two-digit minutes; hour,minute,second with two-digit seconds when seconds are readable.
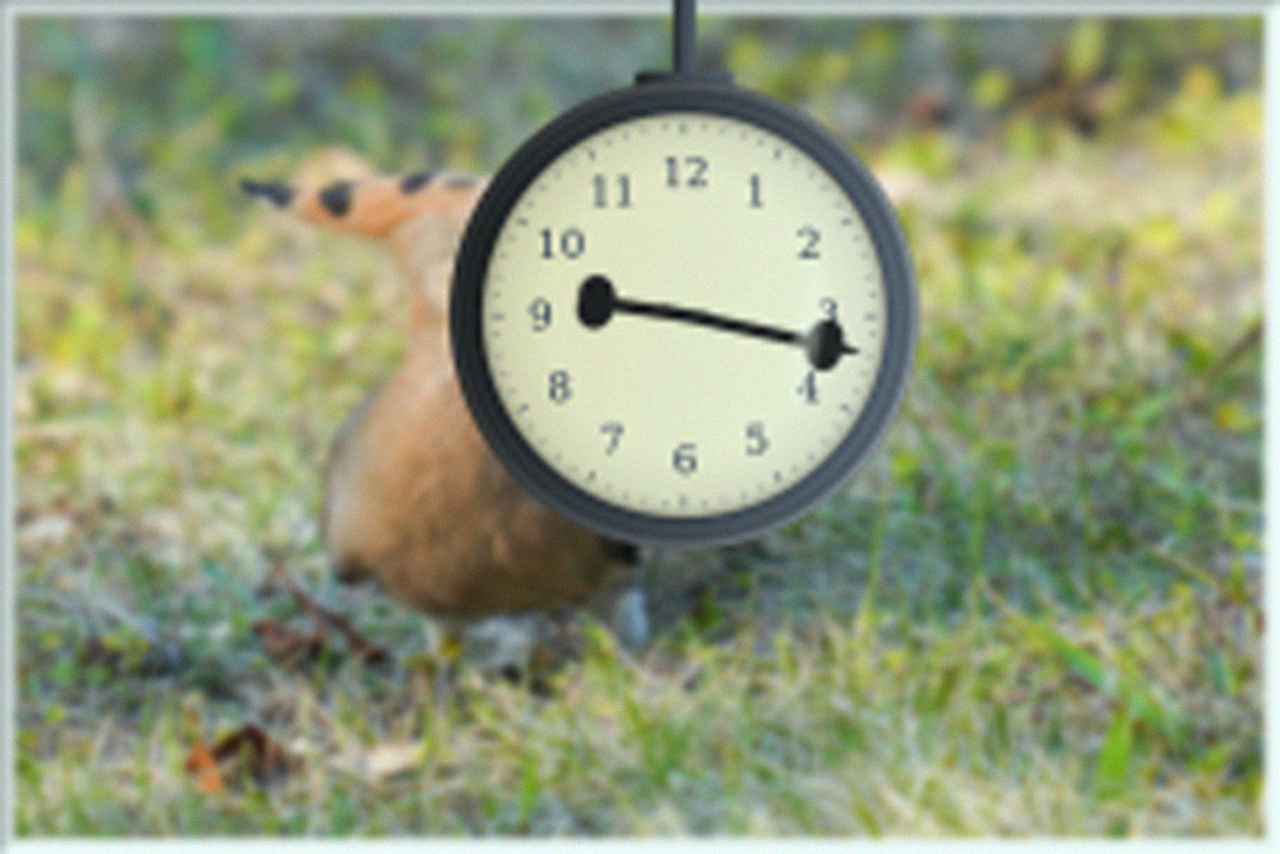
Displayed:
9,17
